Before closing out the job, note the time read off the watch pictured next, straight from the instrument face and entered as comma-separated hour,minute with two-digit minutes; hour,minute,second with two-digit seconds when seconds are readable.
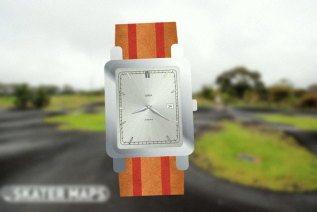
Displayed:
8,21
